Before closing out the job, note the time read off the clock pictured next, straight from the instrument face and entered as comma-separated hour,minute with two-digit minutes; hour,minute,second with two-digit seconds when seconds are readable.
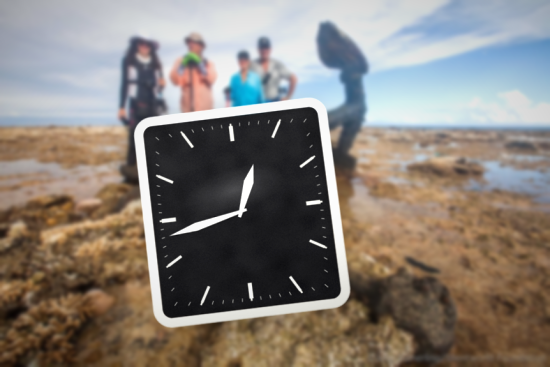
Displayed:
12,43
